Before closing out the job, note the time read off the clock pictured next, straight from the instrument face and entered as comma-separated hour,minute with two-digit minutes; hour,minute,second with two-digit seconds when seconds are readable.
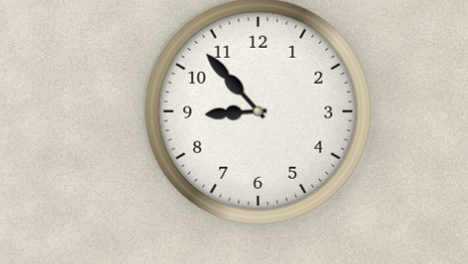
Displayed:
8,53
